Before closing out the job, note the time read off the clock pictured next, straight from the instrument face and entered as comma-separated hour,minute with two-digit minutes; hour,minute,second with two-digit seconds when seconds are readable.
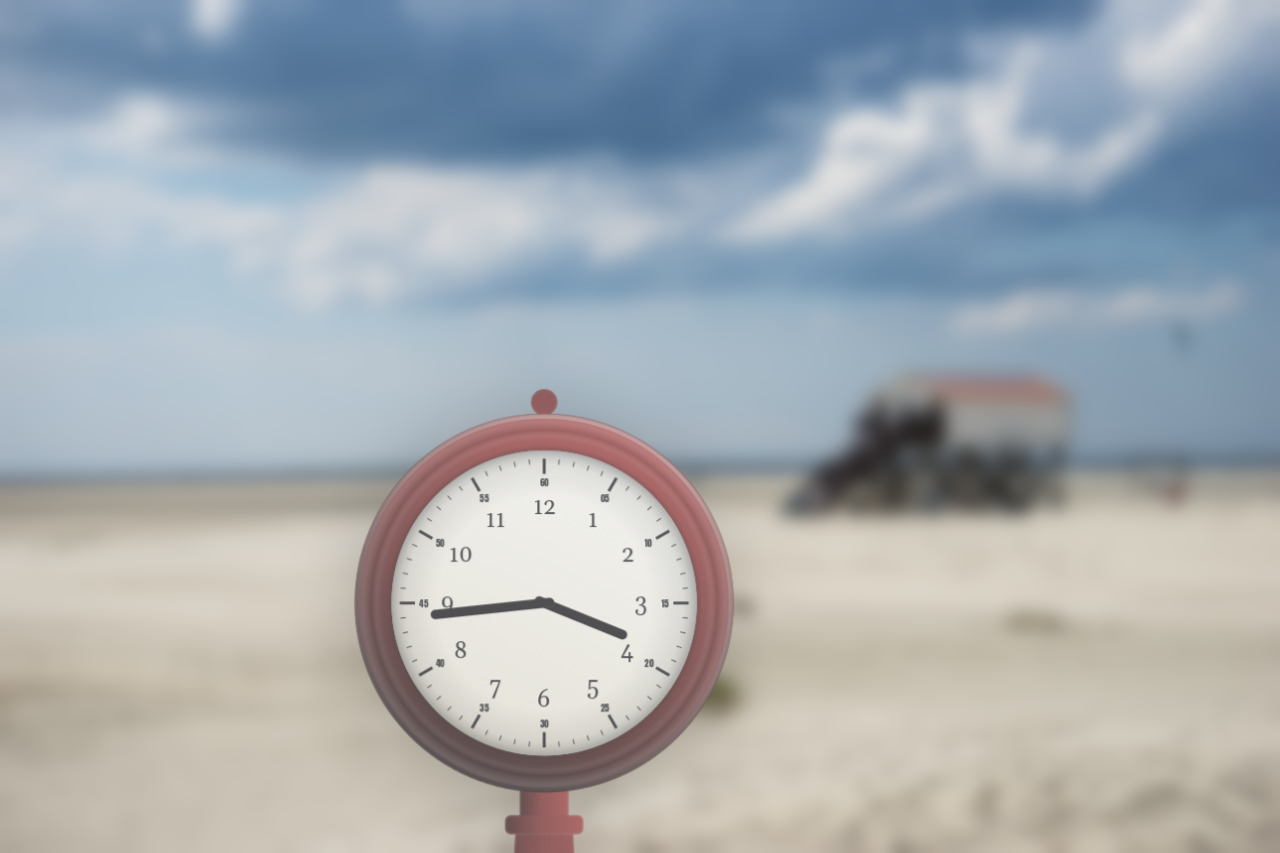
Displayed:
3,44
